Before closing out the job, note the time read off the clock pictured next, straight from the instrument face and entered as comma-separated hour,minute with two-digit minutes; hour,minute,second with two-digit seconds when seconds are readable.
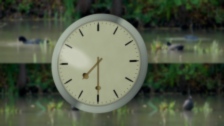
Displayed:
7,30
